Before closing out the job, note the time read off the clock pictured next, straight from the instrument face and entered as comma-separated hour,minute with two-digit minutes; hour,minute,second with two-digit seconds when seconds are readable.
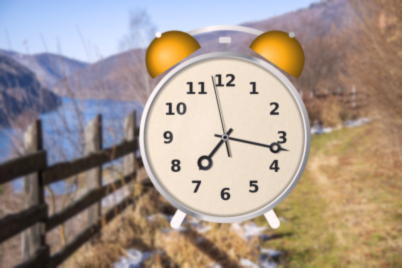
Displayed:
7,16,58
